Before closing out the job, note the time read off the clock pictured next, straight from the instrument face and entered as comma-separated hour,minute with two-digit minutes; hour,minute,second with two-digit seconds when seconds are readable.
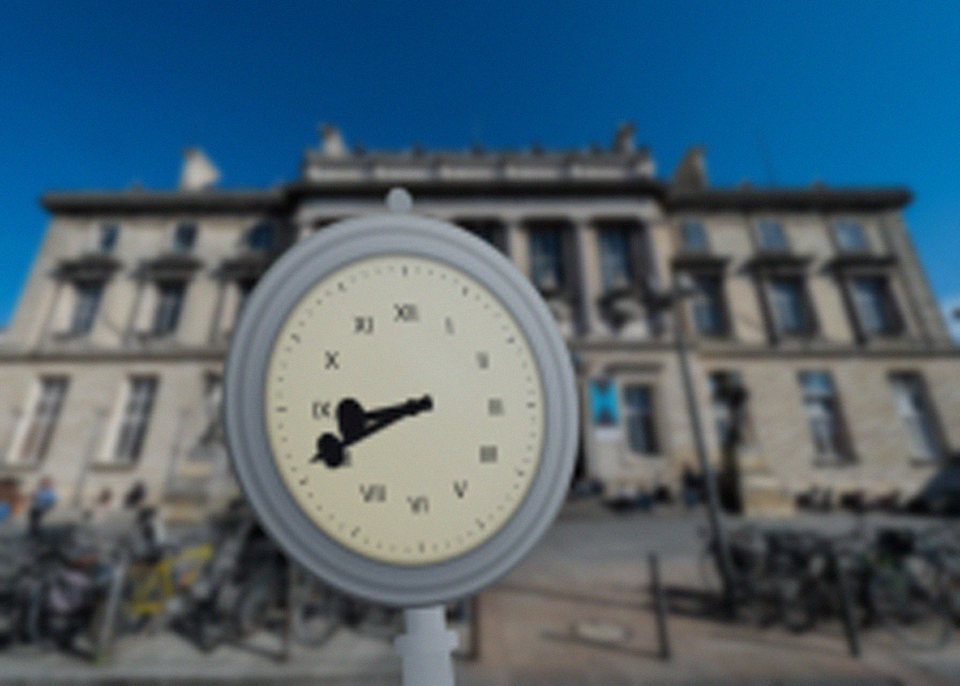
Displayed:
8,41
